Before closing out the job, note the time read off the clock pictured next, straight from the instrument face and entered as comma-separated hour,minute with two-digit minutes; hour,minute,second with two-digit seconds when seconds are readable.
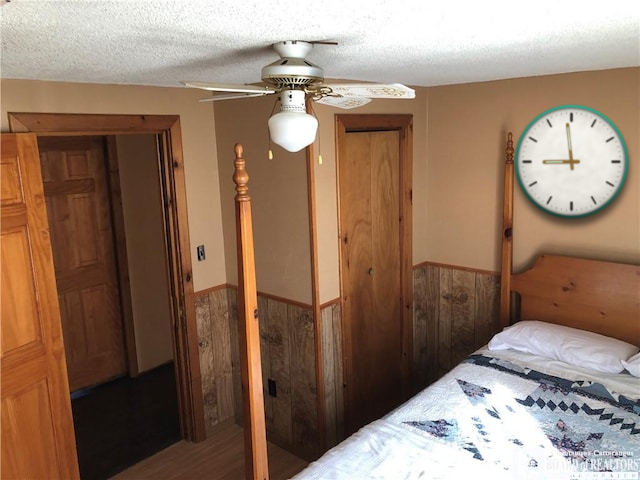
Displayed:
8,59
